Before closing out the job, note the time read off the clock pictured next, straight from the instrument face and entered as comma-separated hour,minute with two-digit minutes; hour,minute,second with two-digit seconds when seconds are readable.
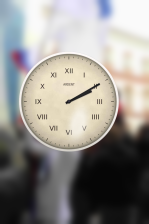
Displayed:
2,10
